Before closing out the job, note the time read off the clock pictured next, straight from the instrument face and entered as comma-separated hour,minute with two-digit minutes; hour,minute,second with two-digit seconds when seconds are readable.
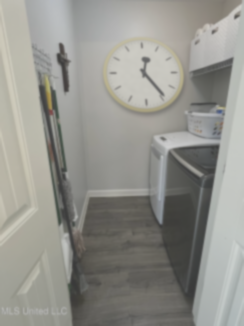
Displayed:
12,24
